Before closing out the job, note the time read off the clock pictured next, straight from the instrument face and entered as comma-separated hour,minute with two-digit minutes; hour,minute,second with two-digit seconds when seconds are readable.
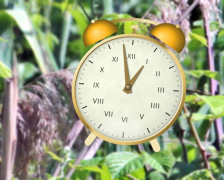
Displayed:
12,58
